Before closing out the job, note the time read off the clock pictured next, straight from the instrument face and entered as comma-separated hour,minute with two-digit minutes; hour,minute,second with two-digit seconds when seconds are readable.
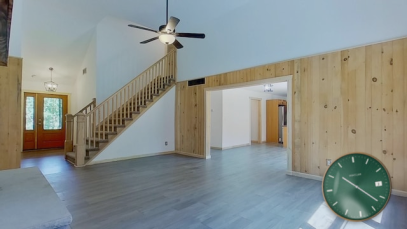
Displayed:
10,22
